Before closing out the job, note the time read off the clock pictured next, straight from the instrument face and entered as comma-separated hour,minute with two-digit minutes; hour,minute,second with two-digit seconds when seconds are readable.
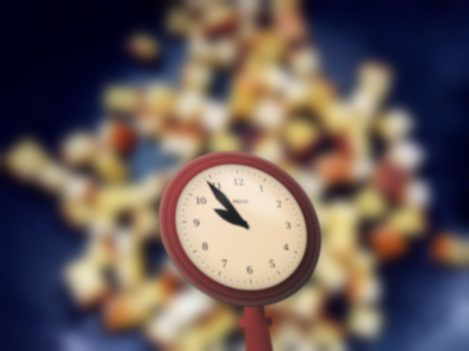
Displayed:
9,54
